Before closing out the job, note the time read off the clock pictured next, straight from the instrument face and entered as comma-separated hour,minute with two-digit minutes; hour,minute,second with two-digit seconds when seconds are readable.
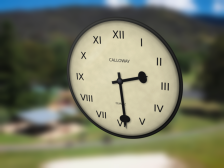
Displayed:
2,29
